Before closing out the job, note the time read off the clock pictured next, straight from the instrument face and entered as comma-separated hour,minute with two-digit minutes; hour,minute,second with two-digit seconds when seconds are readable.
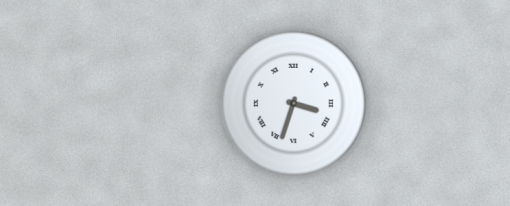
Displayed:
3,33
